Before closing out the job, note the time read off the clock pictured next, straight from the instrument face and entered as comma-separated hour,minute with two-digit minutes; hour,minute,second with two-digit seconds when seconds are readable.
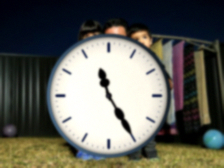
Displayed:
11,25
